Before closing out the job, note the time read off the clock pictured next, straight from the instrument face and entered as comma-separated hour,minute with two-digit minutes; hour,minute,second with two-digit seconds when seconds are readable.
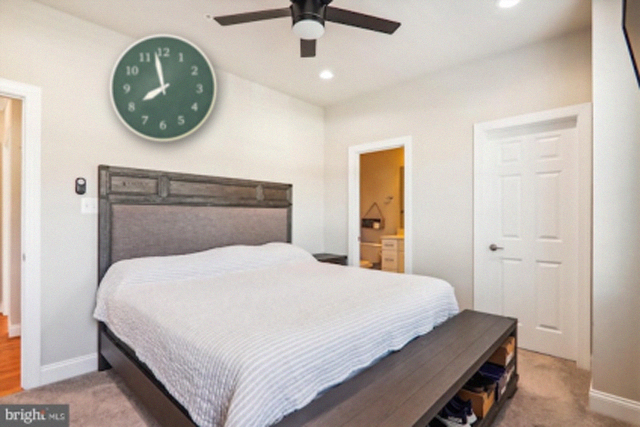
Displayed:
7,58
